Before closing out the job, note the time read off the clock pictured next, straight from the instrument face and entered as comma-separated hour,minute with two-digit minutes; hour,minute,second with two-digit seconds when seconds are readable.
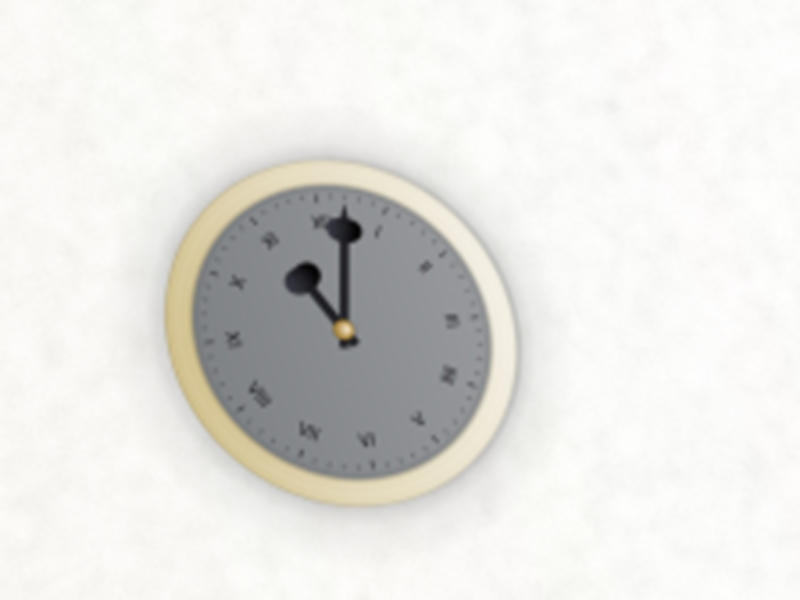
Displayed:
11,02
